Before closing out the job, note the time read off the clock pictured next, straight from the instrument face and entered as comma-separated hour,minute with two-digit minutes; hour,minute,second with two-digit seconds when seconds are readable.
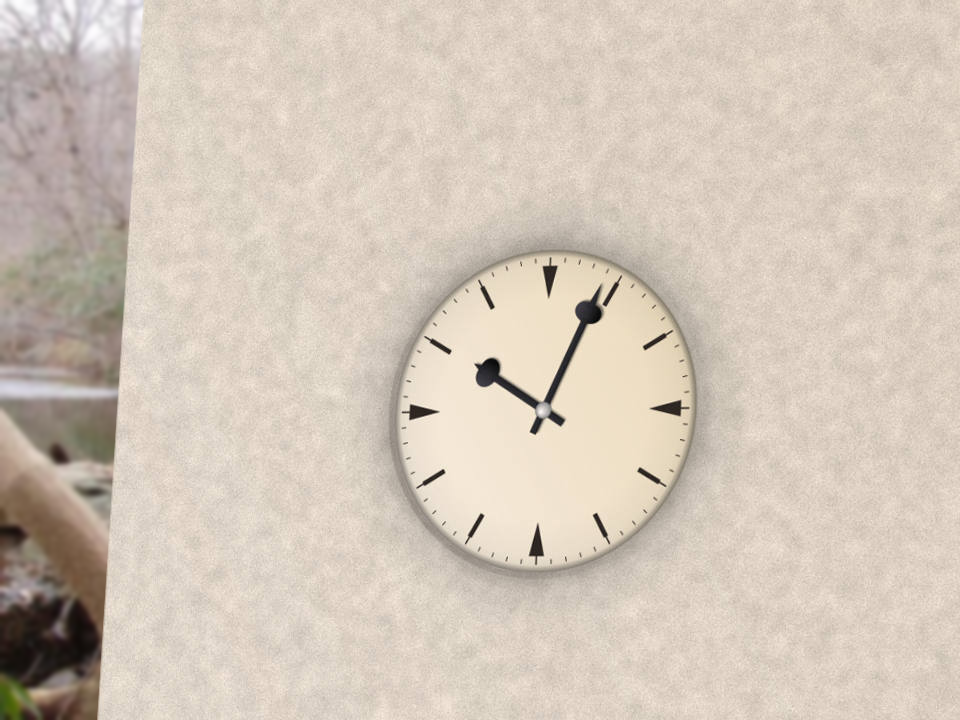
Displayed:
10,04
